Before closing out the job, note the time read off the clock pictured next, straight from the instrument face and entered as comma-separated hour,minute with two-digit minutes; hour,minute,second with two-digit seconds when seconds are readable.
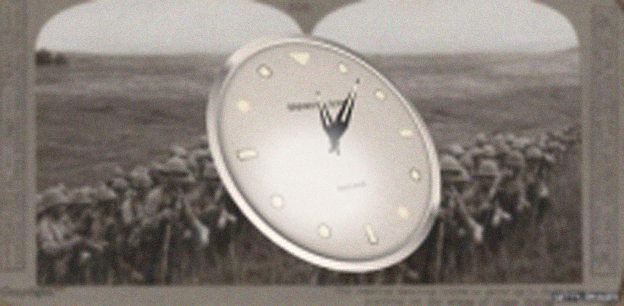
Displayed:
12,07
